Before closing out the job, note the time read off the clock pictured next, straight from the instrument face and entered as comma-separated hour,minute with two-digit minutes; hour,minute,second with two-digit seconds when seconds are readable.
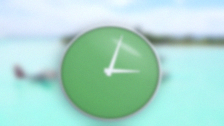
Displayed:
3,03
